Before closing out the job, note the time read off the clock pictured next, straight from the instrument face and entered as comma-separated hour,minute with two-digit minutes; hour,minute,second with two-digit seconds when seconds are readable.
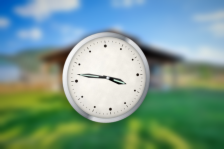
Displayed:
3,47
